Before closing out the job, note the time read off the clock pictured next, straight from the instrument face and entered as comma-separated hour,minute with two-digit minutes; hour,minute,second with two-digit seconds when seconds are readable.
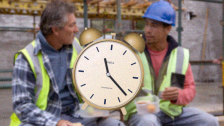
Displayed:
11,22
